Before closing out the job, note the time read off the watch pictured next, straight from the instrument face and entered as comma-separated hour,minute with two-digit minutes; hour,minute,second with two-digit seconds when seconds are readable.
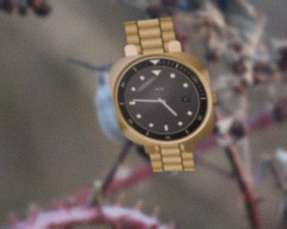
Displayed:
4,46
